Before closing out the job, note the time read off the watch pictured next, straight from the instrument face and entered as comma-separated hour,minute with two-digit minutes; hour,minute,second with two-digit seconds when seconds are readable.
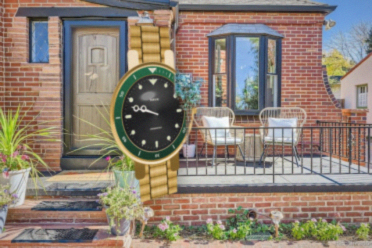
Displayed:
9,48
